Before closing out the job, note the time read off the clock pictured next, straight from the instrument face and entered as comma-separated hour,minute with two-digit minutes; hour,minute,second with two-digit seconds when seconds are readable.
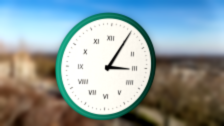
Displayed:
3,05
